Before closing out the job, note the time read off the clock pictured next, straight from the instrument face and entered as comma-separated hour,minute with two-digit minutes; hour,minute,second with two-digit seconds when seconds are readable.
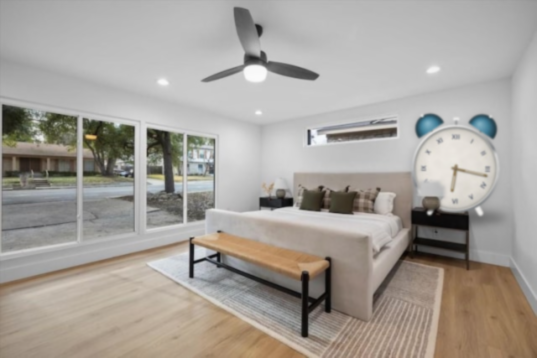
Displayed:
6,17
